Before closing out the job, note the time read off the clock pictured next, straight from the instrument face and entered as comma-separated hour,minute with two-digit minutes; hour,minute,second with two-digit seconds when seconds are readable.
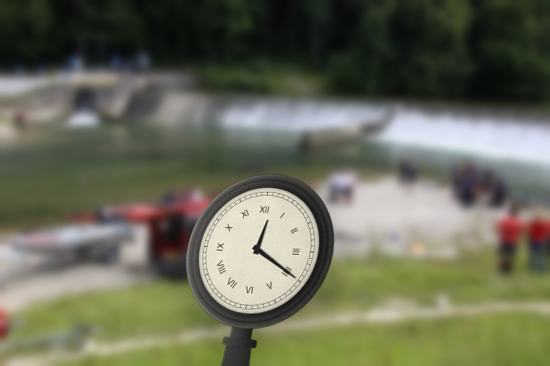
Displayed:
12,20
